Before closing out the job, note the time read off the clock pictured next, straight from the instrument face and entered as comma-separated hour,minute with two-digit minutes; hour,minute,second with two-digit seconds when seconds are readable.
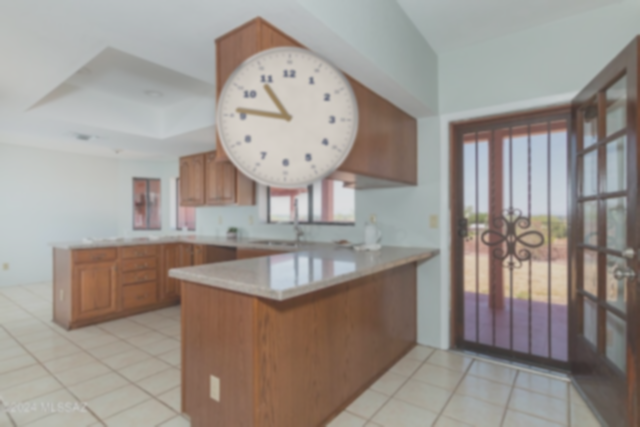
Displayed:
10,46
